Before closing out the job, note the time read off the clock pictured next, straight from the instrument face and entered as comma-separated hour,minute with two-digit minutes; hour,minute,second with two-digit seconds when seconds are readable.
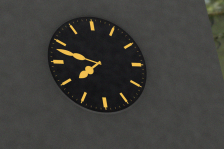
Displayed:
7,48
